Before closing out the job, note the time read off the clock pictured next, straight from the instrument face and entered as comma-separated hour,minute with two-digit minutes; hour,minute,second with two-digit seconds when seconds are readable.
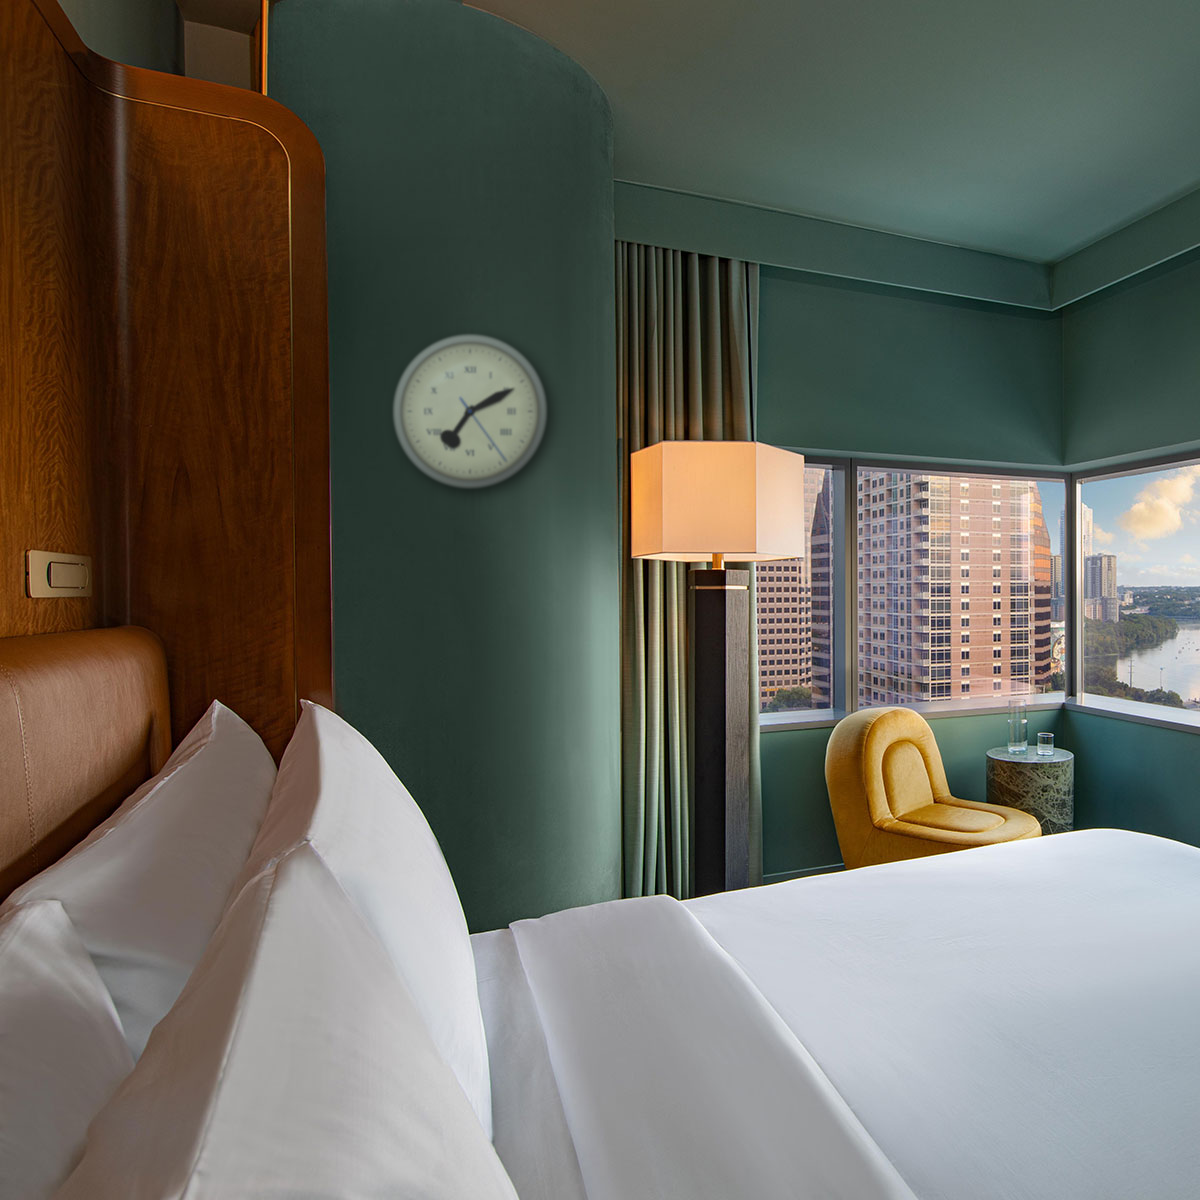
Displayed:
7,10,24
